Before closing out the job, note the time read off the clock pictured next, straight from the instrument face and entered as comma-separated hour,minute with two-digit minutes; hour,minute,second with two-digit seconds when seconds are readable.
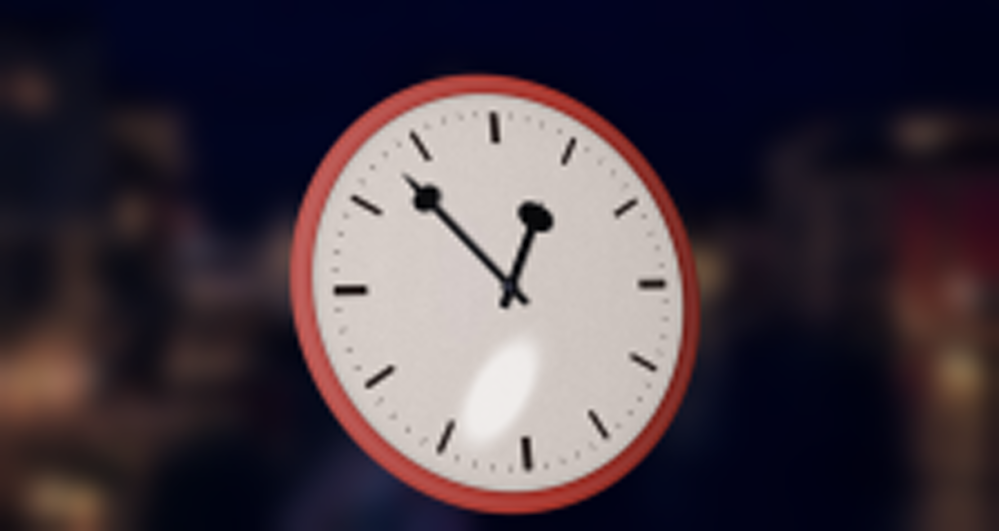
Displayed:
12,53
